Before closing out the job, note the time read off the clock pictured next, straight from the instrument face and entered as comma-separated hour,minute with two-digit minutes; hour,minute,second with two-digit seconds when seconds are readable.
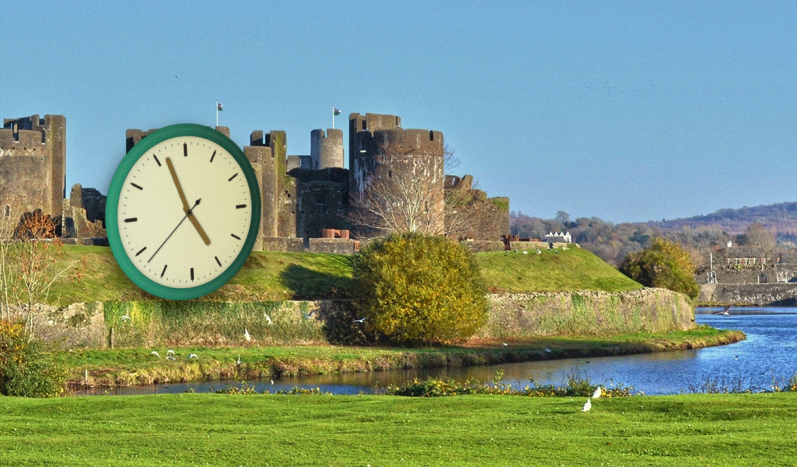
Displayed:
4,56,38
